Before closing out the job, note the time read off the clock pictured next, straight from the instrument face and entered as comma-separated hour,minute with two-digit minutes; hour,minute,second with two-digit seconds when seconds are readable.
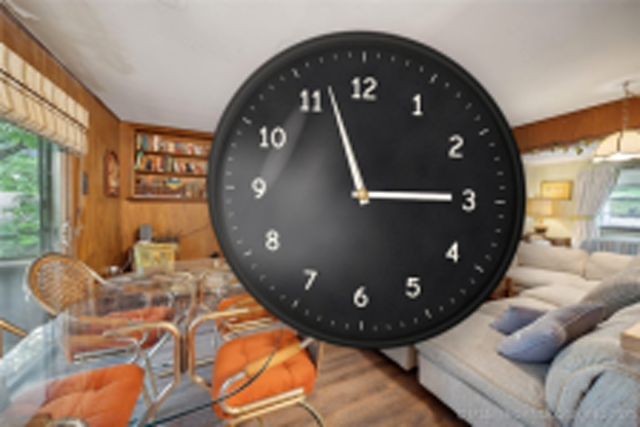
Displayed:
2,57
